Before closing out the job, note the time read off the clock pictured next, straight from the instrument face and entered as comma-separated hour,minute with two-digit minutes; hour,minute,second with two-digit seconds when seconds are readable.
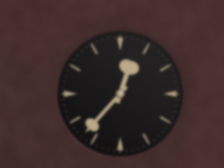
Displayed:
12,37
